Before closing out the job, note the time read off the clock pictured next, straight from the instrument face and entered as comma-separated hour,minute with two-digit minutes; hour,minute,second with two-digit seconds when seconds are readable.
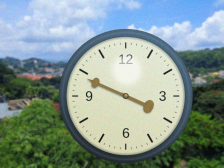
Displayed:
3,49
